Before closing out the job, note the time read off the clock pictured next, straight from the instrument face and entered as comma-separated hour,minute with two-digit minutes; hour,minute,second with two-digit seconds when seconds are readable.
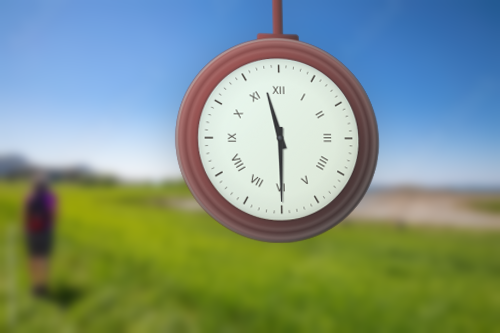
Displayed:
11,30
